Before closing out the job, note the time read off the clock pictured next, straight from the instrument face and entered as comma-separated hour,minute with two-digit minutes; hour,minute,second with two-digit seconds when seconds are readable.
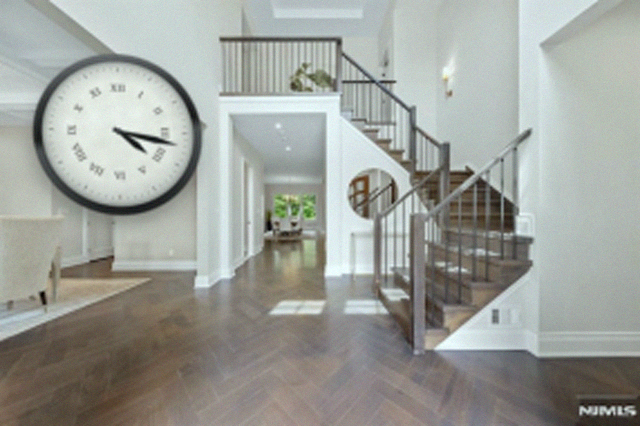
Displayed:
4,17
